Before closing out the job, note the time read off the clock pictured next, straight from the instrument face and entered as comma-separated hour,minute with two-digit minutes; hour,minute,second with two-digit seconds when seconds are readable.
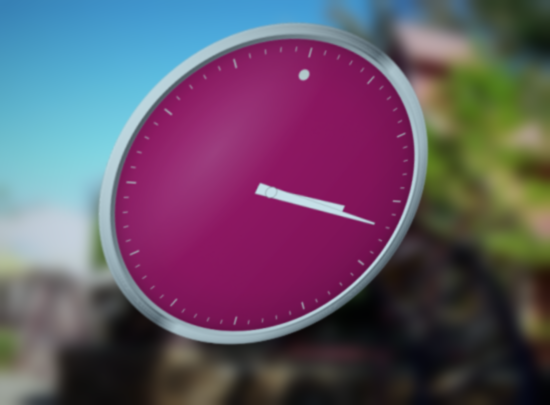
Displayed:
3,17
